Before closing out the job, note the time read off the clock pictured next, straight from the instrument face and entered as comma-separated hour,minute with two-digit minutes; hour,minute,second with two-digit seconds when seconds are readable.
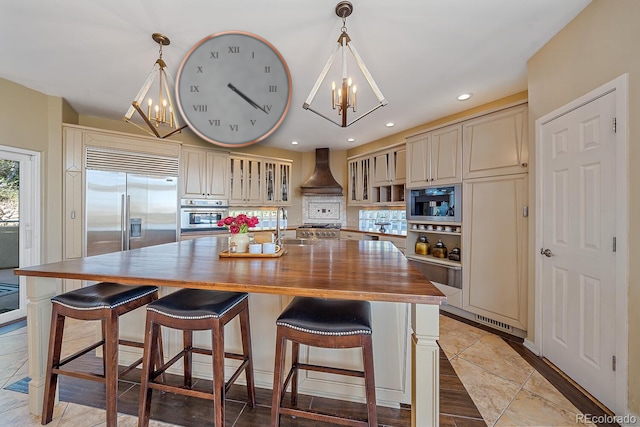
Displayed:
4,21
